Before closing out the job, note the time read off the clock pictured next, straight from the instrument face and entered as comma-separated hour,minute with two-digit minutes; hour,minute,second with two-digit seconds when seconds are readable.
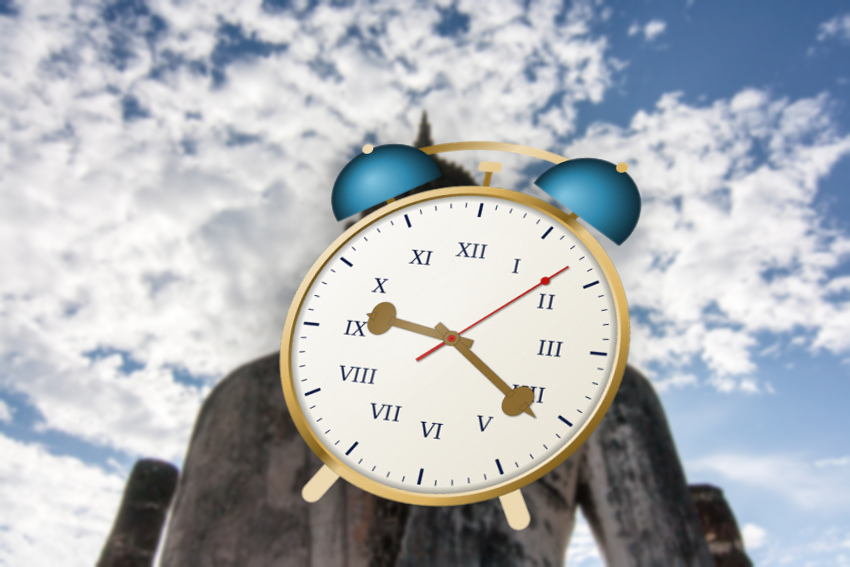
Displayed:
9,21,08
